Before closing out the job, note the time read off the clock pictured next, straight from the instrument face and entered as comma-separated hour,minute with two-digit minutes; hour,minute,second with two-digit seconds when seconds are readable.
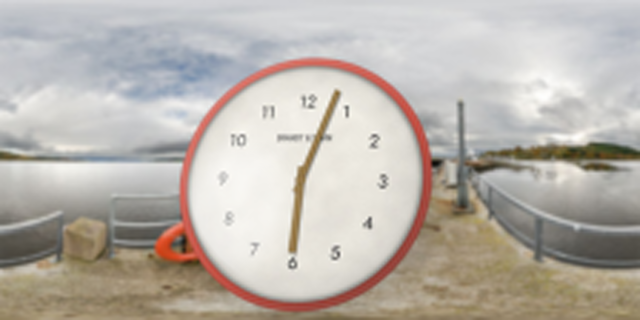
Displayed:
6,03
